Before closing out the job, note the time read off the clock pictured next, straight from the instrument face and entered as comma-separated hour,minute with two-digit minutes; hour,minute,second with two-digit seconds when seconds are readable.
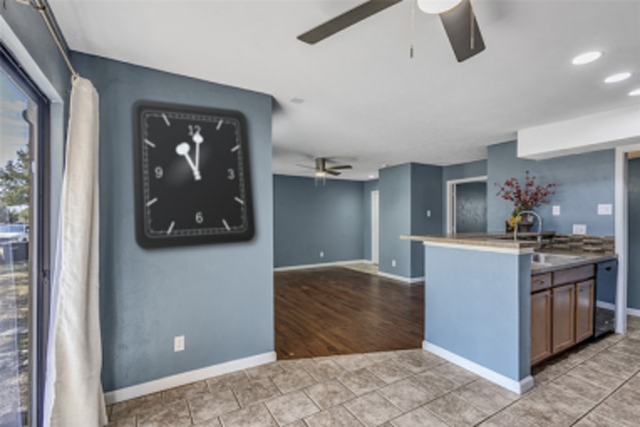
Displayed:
11,01
